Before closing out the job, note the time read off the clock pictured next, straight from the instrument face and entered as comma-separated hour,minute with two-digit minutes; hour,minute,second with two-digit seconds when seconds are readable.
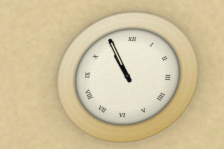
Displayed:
10,55
